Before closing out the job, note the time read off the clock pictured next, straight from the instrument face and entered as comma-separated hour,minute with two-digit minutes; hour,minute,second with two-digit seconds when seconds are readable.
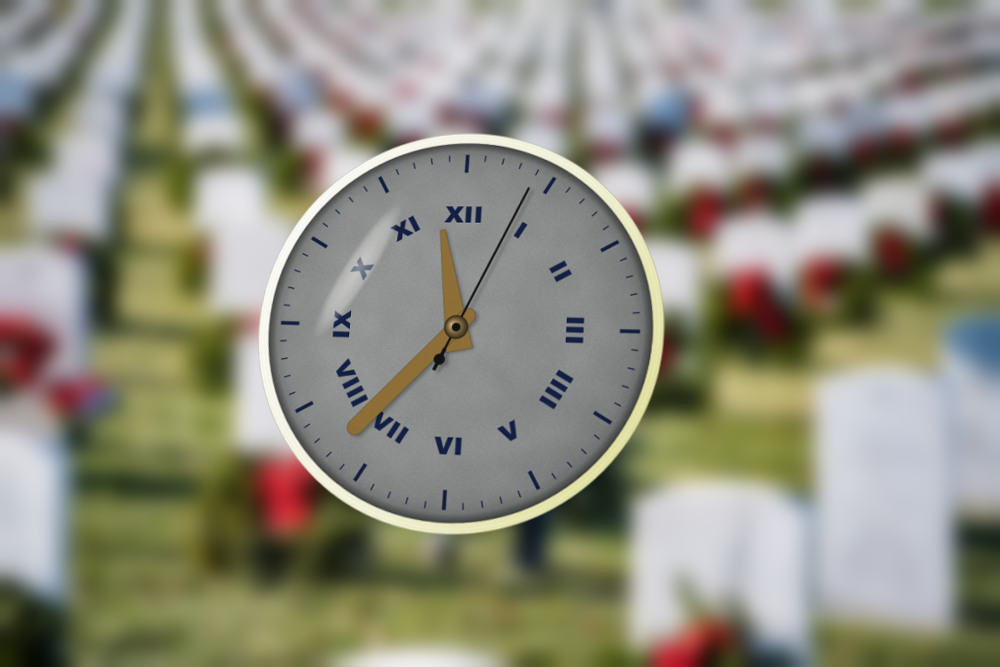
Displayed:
11,37,04
